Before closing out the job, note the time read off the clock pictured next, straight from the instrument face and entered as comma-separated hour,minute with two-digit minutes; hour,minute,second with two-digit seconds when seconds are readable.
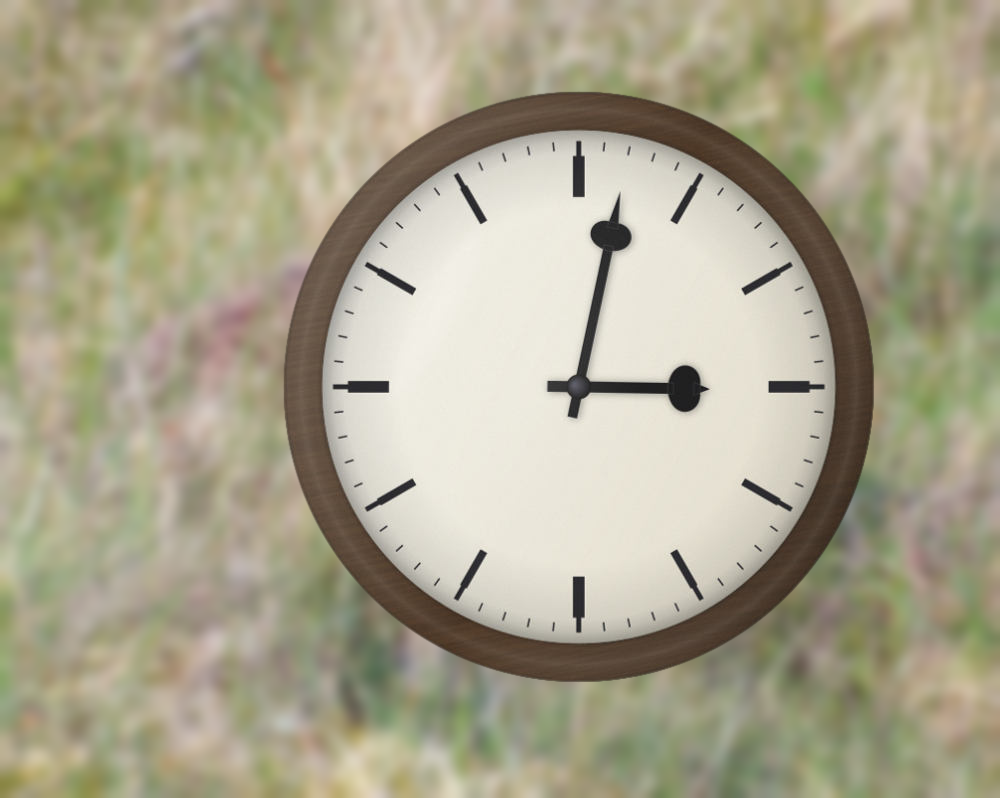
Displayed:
3,02
